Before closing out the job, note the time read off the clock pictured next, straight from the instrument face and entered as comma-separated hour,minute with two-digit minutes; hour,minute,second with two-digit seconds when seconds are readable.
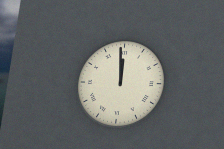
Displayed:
11,59
